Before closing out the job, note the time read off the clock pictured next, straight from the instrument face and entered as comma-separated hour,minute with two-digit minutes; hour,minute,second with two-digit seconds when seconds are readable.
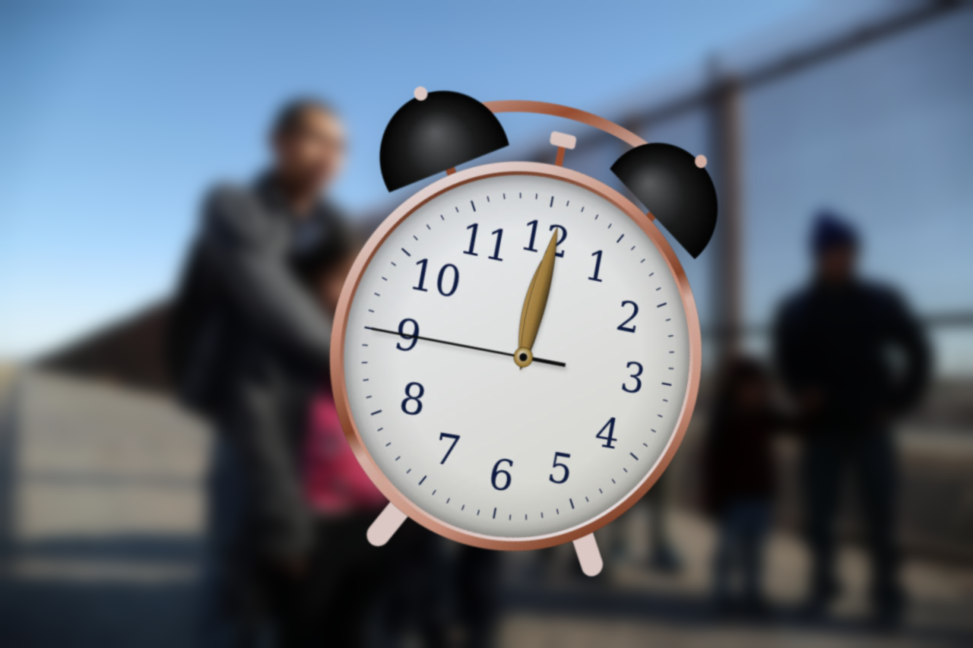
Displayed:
12,00,45
